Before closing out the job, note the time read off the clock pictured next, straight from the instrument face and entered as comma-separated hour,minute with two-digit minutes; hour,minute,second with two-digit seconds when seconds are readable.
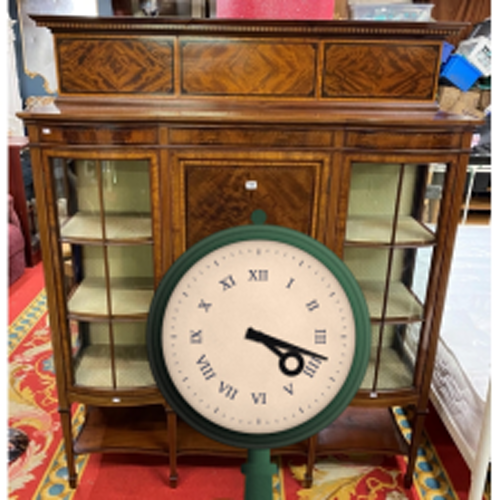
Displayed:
4,18
